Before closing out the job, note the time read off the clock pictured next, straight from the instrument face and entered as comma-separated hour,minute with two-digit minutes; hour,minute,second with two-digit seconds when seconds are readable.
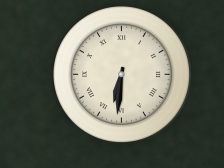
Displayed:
6,31
